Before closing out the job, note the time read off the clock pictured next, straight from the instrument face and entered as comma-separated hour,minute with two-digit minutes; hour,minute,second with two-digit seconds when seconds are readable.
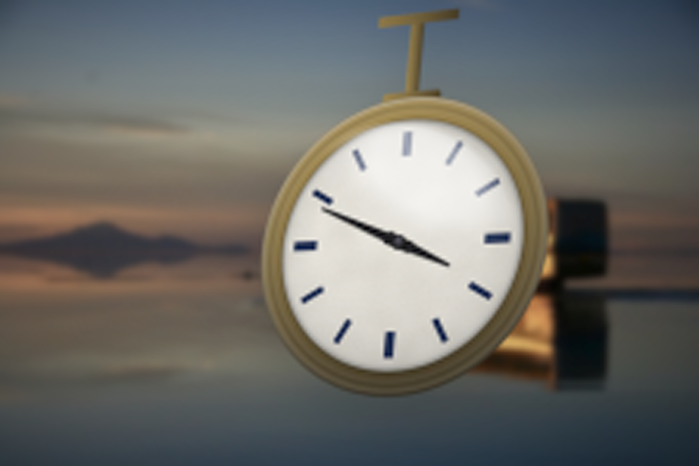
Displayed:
3,49
